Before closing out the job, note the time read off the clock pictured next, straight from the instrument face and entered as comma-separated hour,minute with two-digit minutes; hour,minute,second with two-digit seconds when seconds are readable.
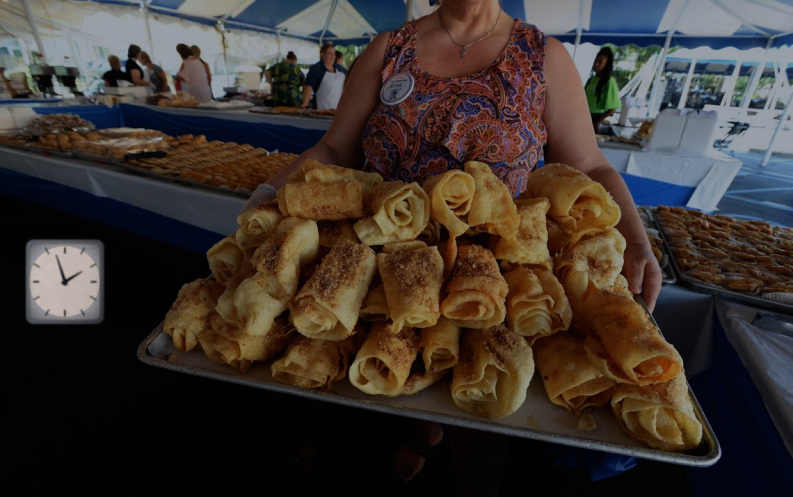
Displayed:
1,57
